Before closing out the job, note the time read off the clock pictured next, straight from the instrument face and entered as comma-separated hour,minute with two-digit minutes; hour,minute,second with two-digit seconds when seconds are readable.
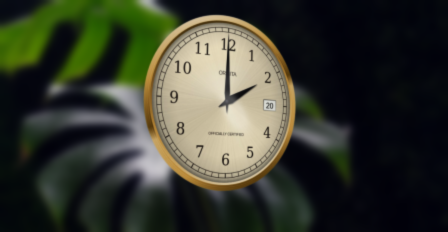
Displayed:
2,00
